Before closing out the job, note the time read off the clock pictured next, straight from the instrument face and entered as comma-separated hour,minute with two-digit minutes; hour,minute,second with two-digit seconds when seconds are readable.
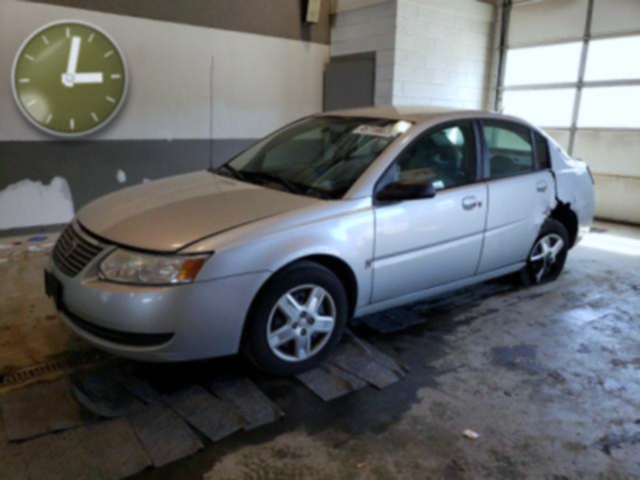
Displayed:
3,02
